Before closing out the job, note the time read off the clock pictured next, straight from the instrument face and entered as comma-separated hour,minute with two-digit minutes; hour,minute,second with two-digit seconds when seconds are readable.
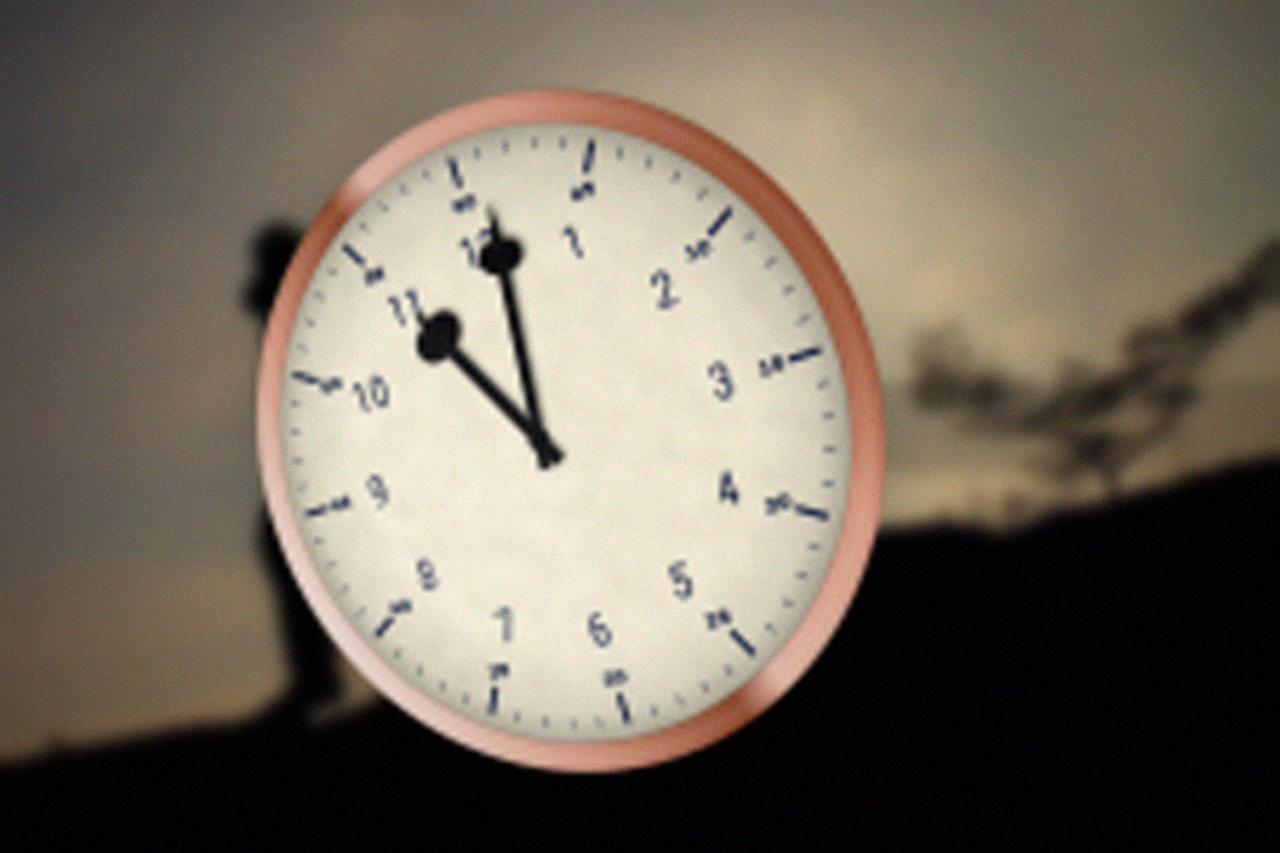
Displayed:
11,01
